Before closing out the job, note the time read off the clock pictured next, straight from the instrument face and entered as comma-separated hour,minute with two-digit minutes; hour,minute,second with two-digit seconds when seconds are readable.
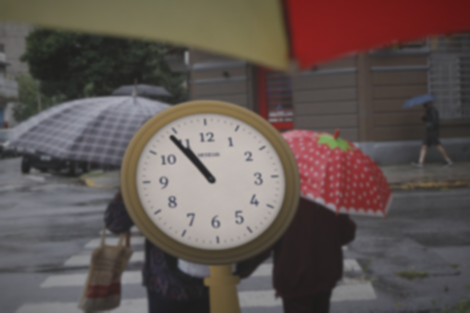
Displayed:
10,54
